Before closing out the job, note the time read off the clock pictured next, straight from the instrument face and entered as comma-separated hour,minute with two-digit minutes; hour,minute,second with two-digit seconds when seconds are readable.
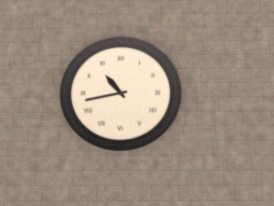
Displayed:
10,43
